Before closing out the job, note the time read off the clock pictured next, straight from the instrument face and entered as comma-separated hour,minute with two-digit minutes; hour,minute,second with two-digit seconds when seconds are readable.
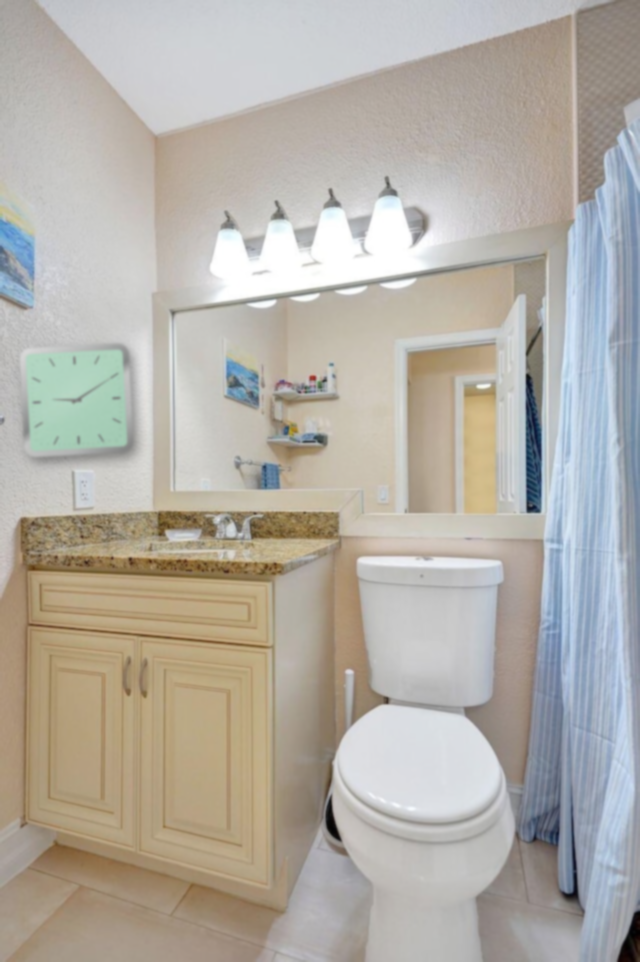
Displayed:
9,10
